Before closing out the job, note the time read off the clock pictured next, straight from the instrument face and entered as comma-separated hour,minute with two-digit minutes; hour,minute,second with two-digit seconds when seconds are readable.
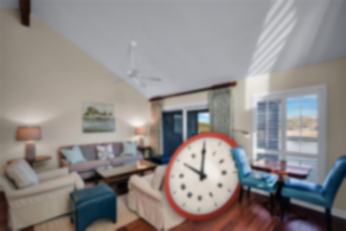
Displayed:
10,00
